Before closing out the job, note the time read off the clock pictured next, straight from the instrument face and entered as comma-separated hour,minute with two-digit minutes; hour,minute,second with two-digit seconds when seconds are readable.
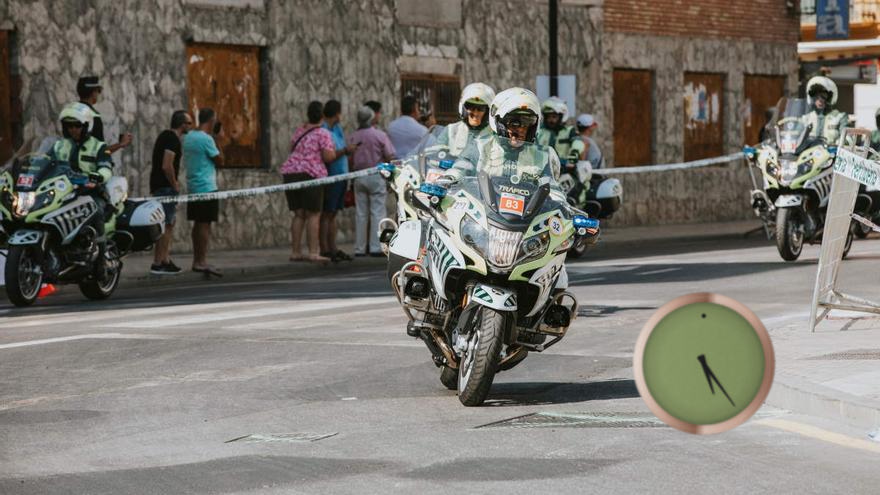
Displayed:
5,24
